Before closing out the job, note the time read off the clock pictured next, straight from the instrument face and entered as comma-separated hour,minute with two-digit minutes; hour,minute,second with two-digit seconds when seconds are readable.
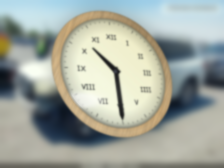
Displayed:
10,30
